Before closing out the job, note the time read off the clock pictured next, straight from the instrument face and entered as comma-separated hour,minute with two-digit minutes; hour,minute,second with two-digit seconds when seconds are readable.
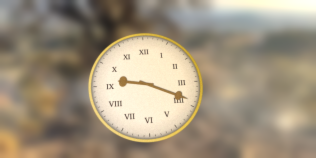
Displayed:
9,19
